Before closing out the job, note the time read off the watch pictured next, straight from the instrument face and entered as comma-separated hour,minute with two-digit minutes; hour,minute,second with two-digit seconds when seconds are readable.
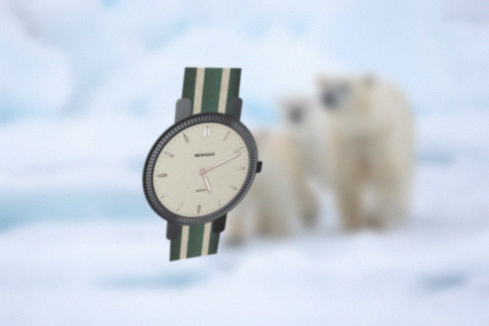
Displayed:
5,11
